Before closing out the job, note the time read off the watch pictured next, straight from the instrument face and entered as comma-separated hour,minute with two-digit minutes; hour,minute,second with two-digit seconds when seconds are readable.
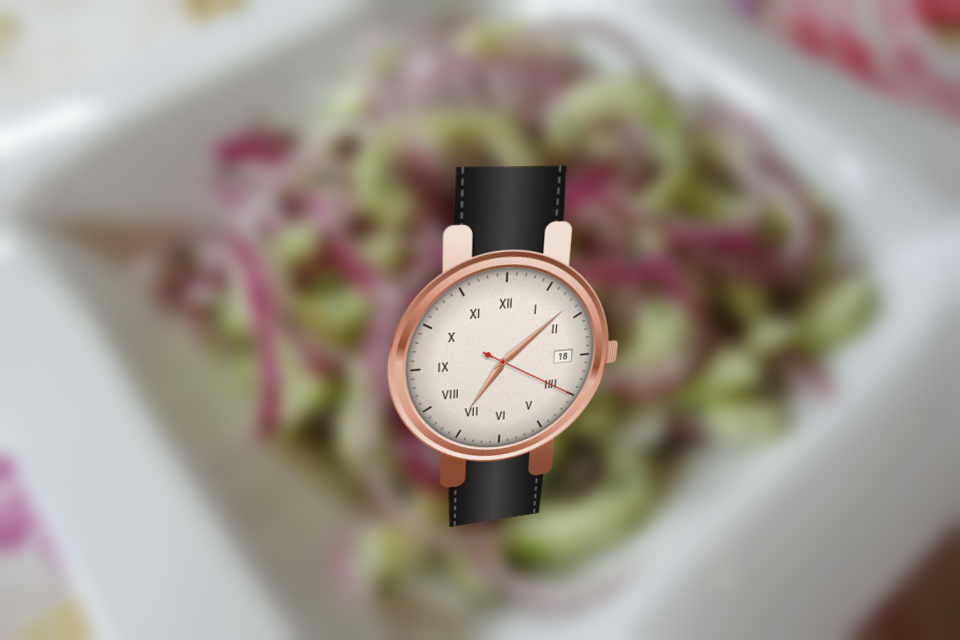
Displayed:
7,08,20
